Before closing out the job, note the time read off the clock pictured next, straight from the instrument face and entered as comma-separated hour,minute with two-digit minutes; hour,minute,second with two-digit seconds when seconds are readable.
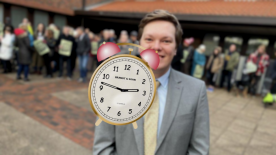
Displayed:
2,47
